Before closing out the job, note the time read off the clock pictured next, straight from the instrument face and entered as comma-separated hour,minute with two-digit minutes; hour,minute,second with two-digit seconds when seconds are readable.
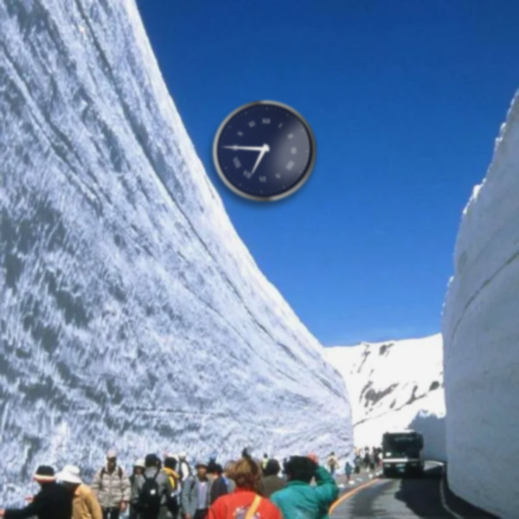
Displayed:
6,45
